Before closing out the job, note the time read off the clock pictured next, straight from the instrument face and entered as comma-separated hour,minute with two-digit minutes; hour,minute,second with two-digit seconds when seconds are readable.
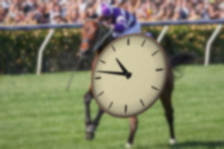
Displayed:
10,47
